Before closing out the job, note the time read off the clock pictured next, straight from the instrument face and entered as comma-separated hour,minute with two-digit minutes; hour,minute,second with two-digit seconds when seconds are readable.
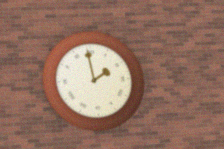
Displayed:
1,59
